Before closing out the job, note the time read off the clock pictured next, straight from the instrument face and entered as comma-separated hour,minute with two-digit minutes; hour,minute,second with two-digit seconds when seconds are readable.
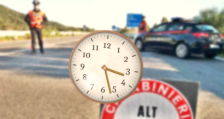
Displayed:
3,27
